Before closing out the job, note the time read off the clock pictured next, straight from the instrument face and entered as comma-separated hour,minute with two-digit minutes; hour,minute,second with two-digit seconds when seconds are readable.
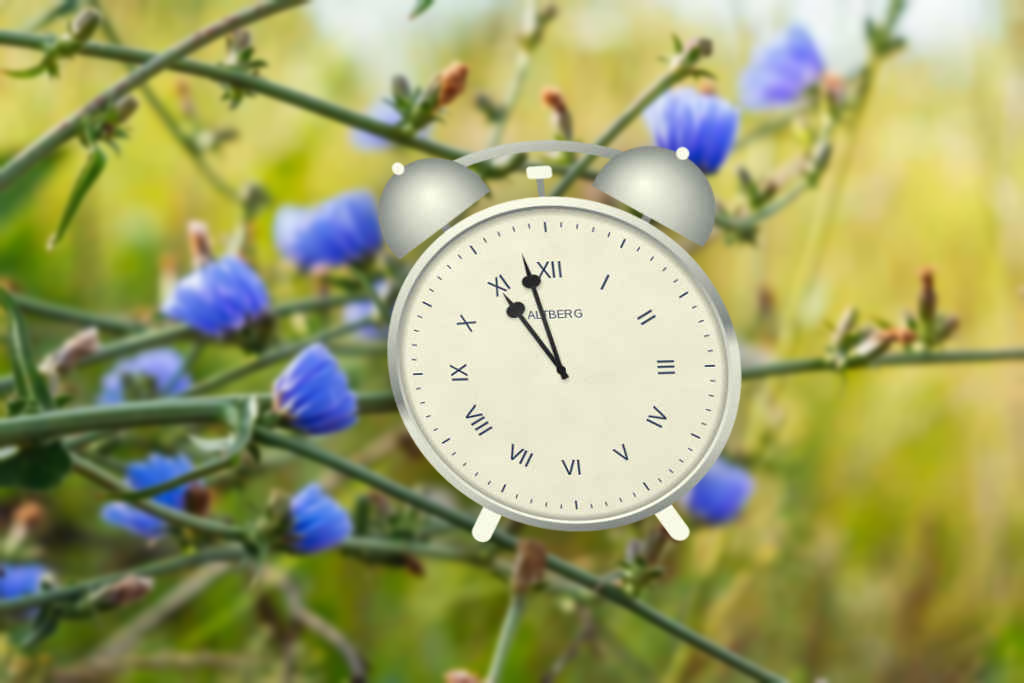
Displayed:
10,58
